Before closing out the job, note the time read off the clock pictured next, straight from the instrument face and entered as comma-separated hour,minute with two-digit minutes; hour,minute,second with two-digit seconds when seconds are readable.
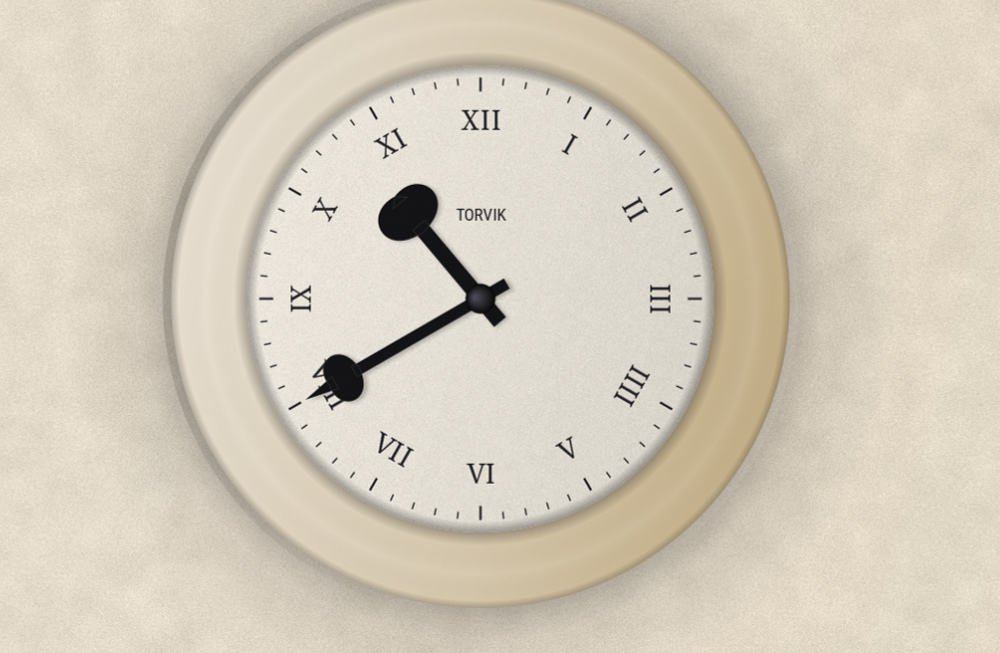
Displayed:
10,40
